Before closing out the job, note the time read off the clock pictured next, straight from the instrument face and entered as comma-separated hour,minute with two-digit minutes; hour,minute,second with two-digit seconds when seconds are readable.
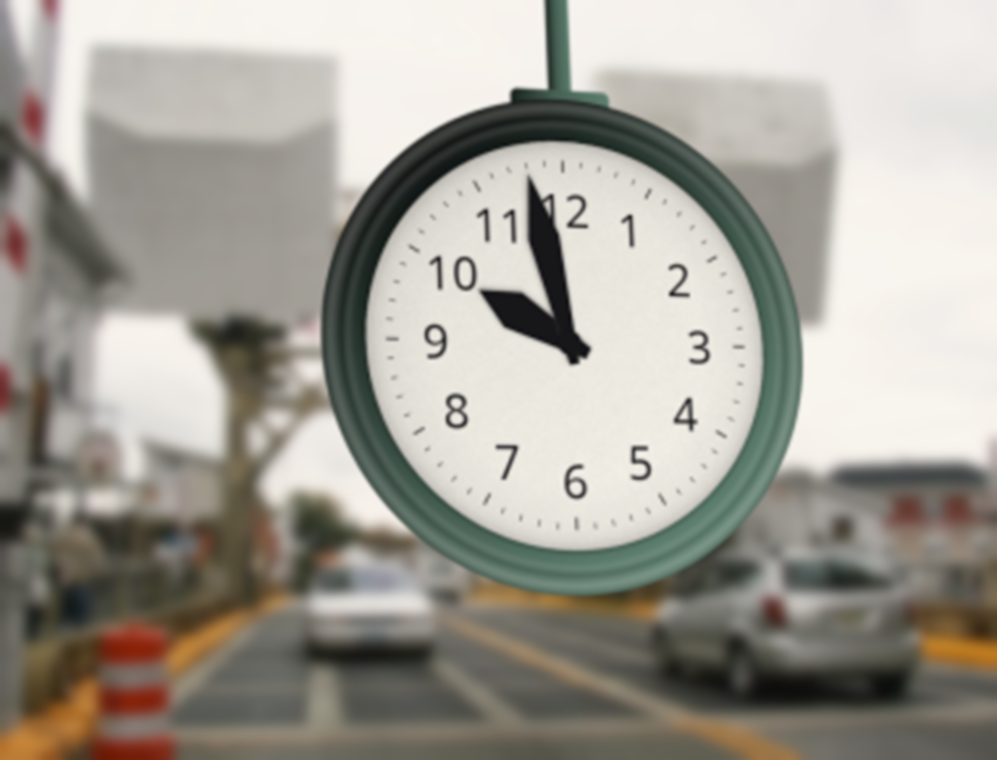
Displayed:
9,58
